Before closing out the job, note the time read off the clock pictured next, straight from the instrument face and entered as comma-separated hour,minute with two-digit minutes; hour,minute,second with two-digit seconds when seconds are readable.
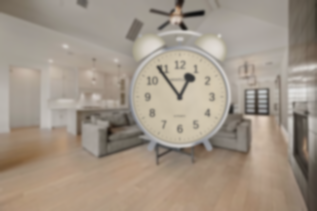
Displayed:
12,54
